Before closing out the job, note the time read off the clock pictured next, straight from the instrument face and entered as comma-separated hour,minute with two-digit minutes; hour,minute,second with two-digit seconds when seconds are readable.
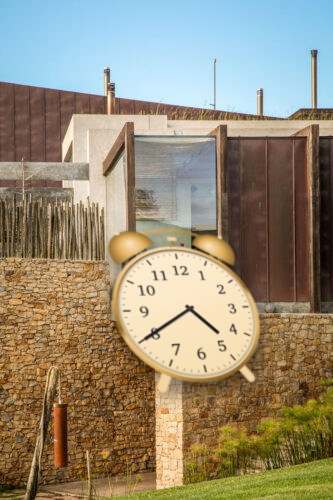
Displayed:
4,40
